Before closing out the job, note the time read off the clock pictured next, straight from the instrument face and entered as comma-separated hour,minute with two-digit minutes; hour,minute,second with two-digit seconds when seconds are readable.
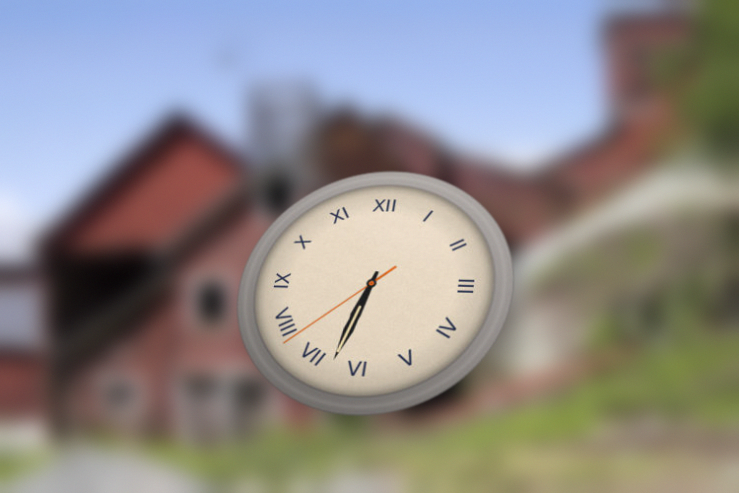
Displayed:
6,32,38
